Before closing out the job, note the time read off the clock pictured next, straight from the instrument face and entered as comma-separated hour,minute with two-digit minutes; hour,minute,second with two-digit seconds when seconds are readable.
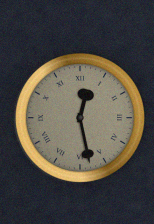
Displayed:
12,28
